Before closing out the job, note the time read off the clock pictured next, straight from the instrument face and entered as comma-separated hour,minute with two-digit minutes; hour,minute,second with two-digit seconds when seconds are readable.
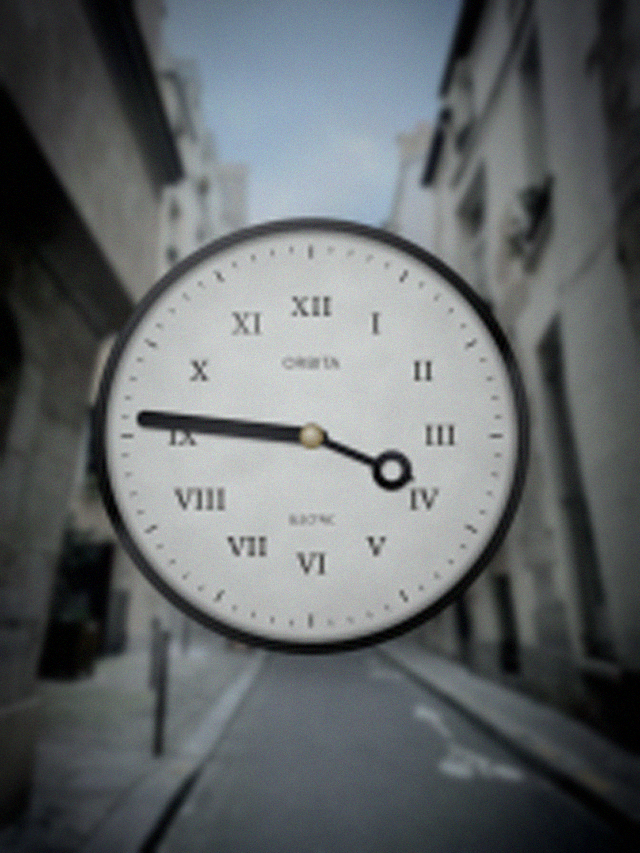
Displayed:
3,46
